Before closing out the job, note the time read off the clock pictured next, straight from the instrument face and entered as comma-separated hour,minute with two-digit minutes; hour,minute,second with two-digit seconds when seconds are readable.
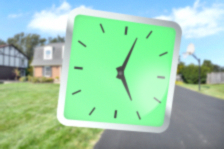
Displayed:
5,03
